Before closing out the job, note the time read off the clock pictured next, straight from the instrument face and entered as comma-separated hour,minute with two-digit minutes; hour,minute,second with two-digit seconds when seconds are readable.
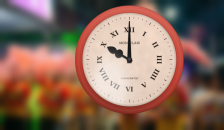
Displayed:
10,00
